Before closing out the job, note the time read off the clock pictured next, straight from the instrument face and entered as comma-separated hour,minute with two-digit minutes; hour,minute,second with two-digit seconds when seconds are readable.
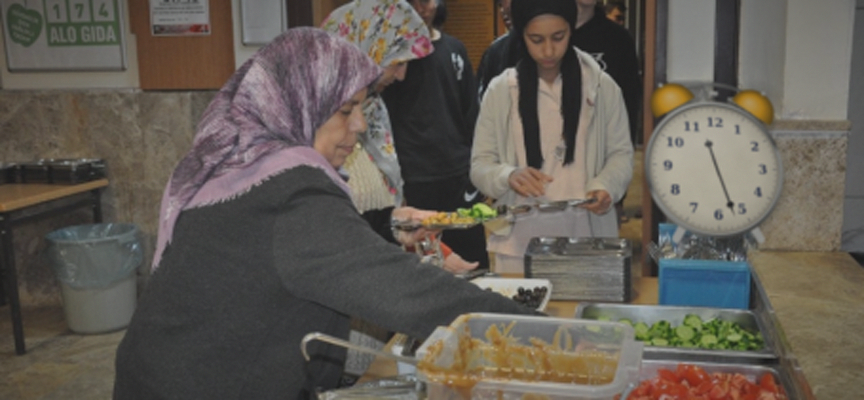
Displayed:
11,27
